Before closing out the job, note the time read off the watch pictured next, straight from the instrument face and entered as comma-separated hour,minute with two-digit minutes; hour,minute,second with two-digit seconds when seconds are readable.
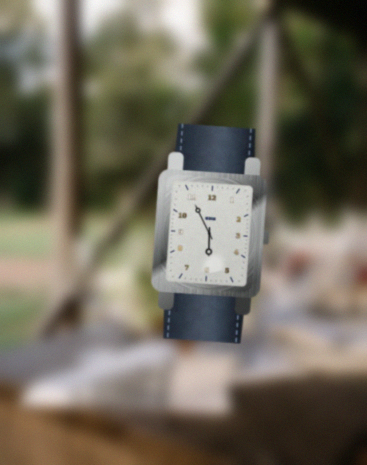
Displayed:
5,55
